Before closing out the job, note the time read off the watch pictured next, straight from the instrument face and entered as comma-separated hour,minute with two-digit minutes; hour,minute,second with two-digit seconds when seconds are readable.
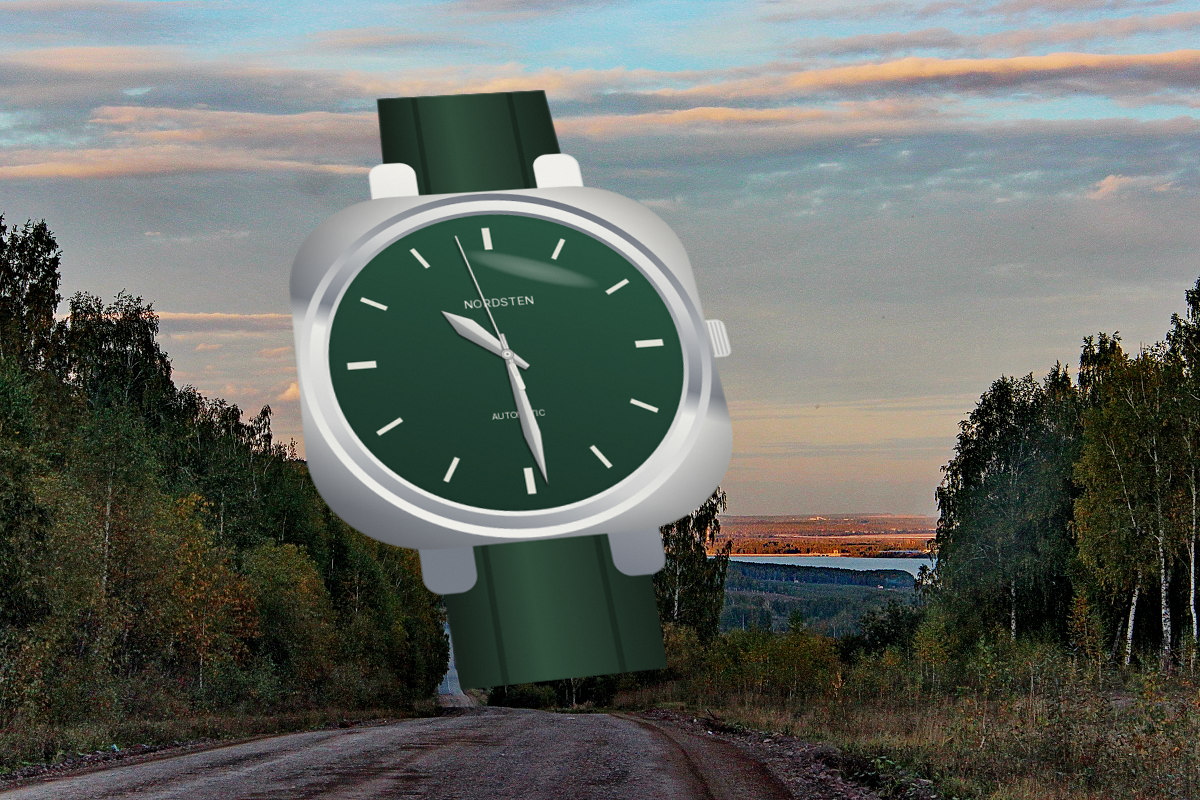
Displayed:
10,28,58
